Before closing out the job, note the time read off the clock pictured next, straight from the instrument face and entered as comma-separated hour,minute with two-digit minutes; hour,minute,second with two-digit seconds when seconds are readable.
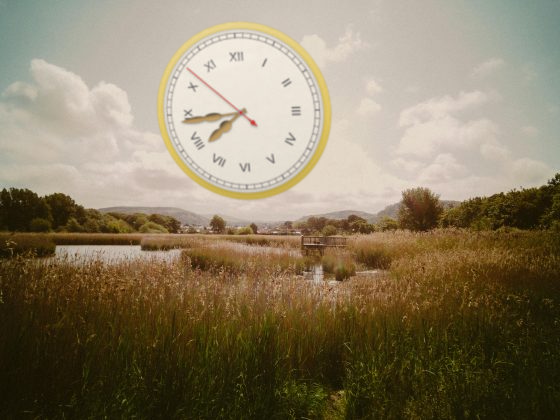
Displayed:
7,43,52
